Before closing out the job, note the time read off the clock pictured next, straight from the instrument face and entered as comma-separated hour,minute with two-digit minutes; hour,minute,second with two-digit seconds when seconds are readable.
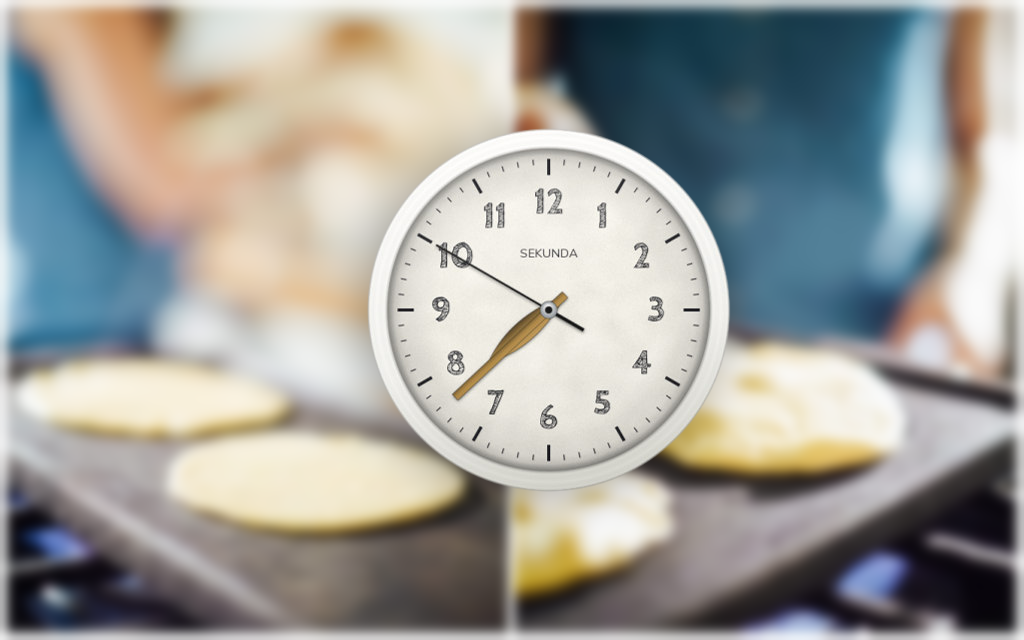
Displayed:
7,37,50
